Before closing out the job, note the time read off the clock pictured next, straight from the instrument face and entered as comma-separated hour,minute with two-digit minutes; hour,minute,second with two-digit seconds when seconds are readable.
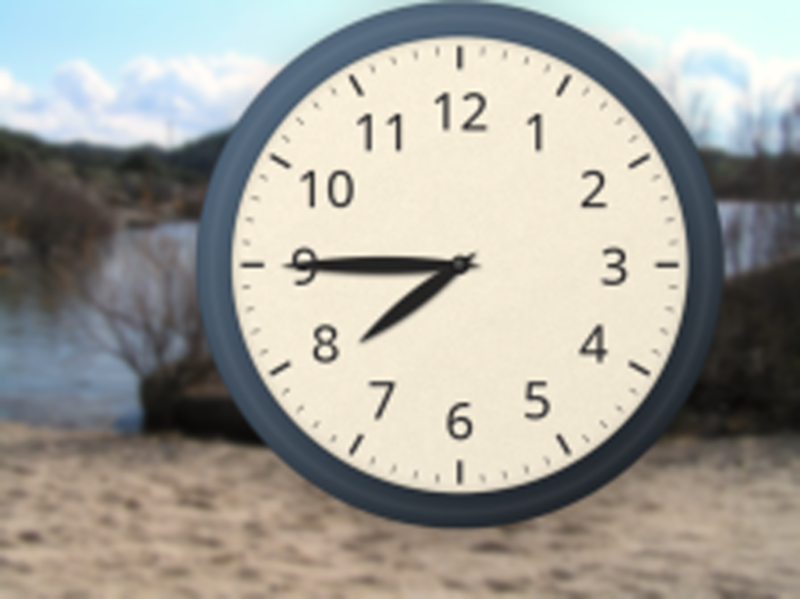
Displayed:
7,45
